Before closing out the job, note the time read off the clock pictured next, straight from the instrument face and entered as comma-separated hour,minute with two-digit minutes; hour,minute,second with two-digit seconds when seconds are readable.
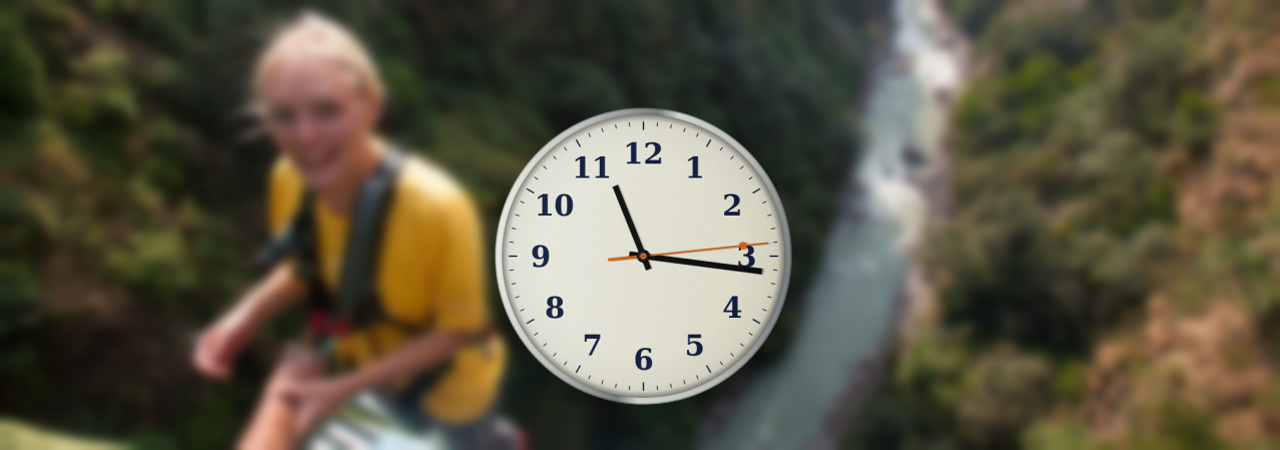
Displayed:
11,16,14
